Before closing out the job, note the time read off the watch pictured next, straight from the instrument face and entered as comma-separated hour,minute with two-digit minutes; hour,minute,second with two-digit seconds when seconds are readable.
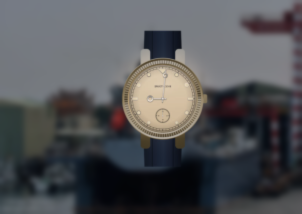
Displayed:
9,01
